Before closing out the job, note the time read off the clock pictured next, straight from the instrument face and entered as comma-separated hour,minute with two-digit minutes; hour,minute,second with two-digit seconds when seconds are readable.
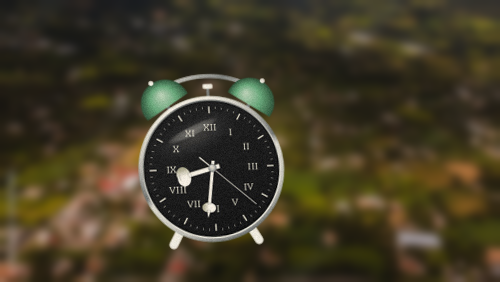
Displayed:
8,31,22
